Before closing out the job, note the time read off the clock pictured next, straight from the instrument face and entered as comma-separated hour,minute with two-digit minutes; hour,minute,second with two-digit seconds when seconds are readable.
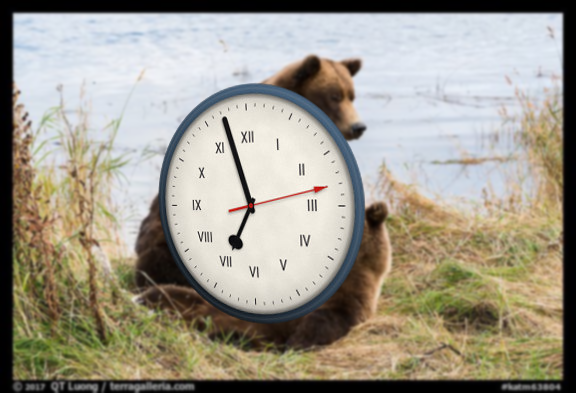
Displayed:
6,57,13
